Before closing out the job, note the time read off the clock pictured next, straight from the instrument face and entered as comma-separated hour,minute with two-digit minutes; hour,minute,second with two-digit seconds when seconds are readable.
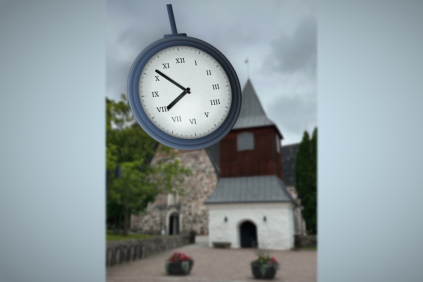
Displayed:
7,52
